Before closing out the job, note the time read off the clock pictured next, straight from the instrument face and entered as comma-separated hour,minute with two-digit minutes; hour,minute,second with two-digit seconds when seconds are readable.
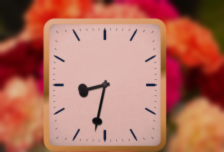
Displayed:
8,32
